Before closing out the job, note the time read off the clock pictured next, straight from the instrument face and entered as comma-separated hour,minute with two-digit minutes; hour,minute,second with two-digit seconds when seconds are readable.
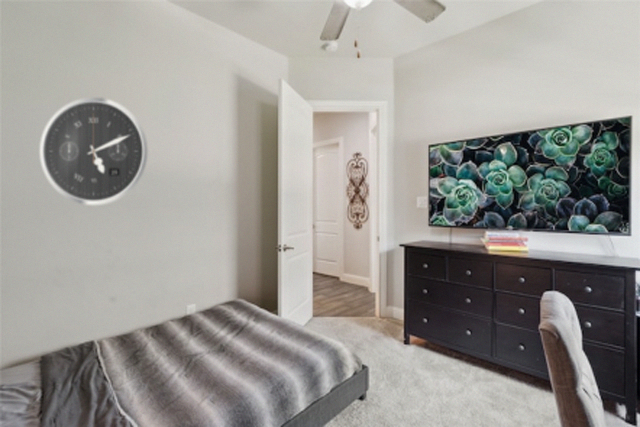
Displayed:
5,11
